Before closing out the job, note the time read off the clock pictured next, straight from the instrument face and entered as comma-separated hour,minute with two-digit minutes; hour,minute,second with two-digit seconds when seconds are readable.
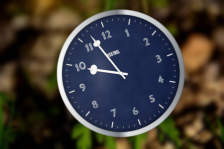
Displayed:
9,57
